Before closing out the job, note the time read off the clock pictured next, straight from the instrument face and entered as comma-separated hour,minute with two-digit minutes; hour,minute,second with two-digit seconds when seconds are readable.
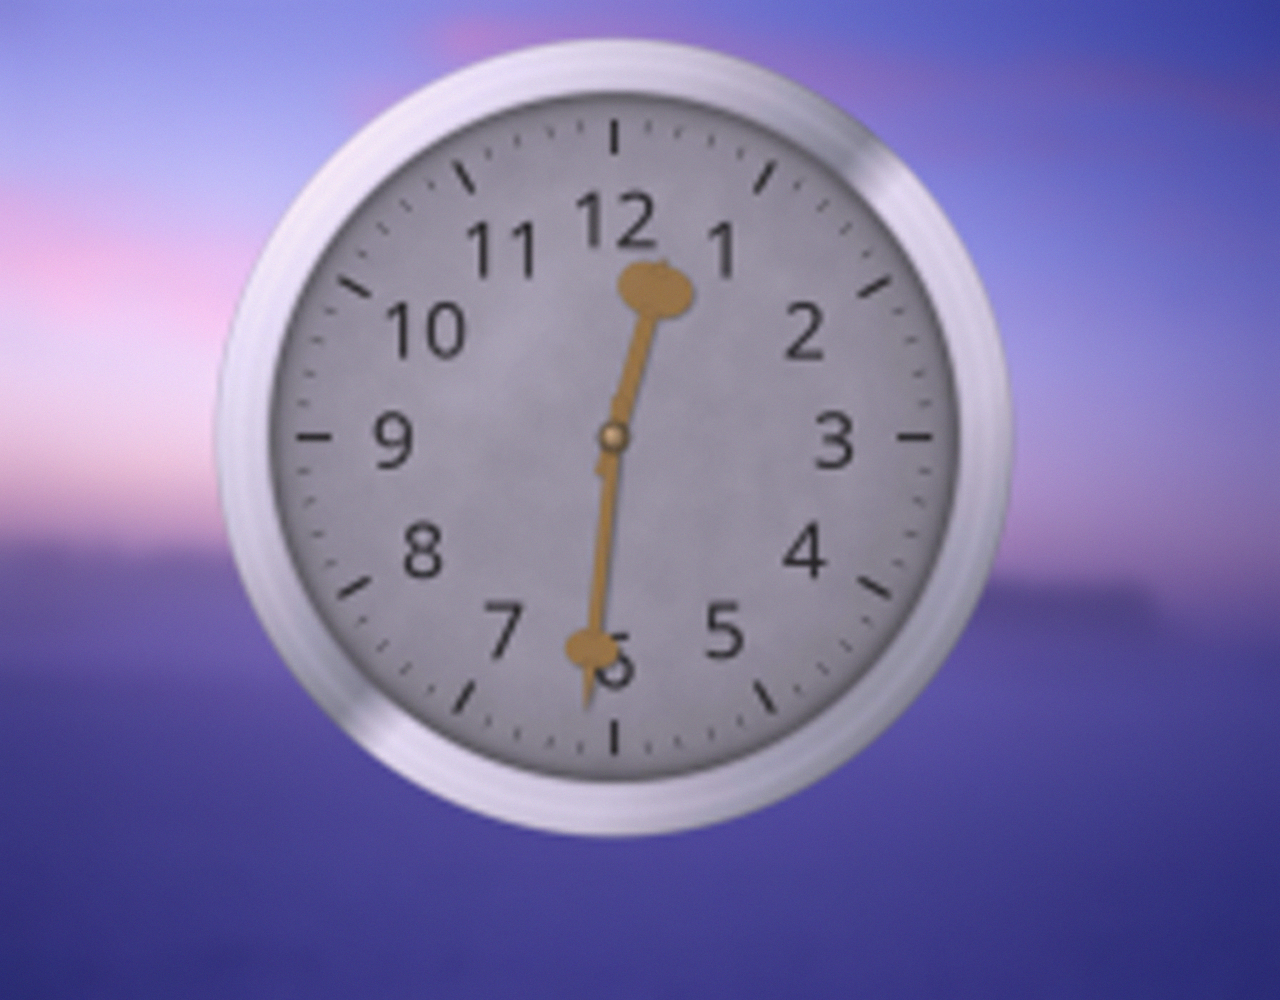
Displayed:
12,31
